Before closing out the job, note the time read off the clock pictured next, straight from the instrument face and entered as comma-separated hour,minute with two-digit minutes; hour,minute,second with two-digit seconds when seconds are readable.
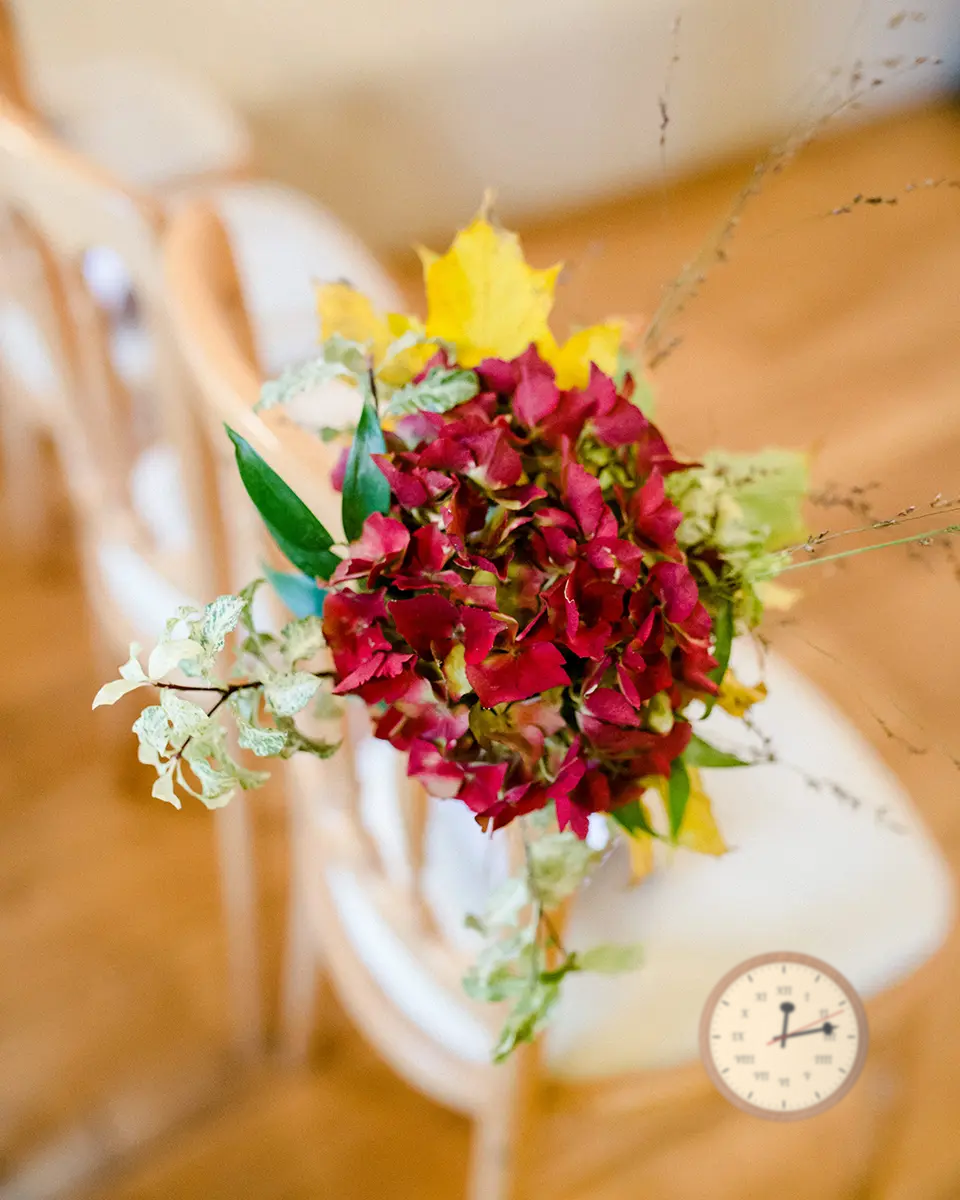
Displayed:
12,13,11
